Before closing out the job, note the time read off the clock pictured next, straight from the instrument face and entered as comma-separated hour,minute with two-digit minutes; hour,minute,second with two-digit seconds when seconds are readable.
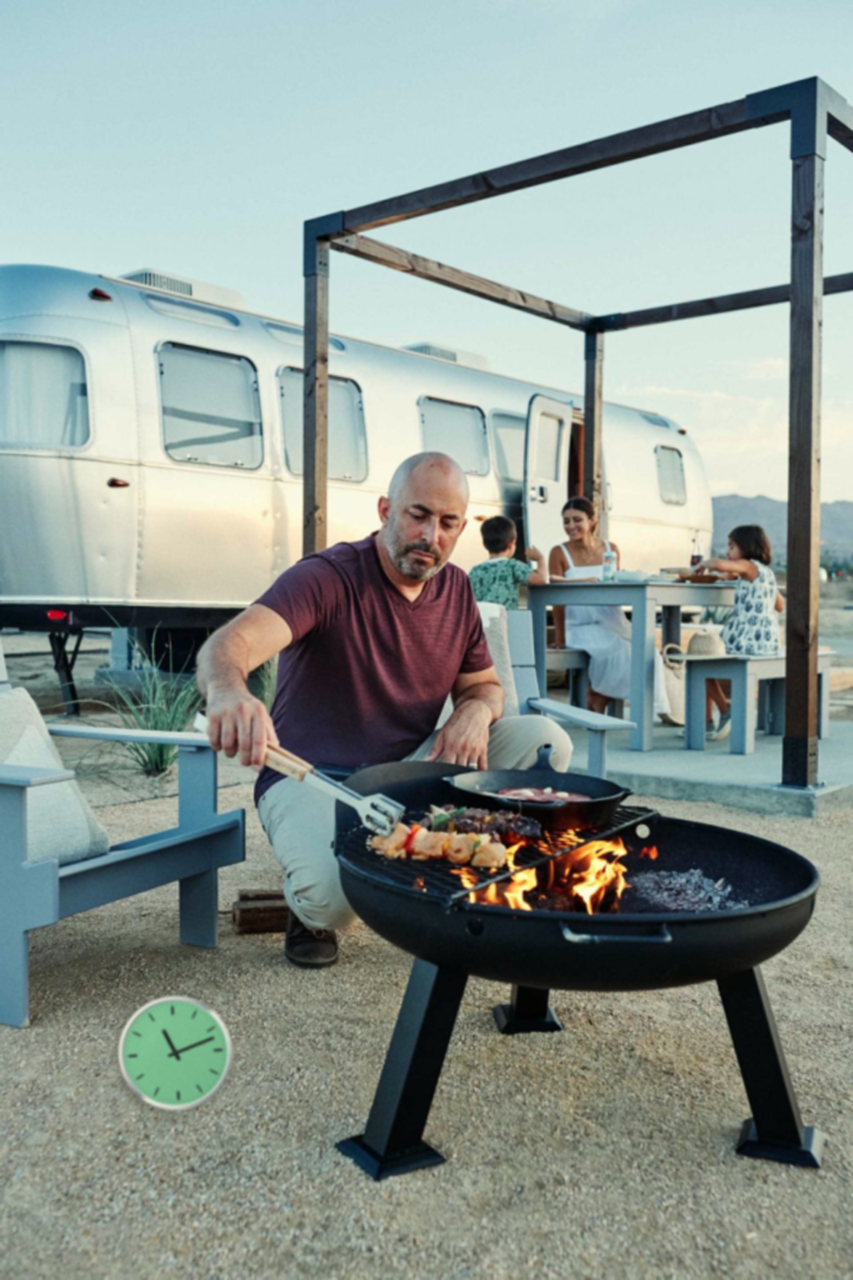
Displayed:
11,12
